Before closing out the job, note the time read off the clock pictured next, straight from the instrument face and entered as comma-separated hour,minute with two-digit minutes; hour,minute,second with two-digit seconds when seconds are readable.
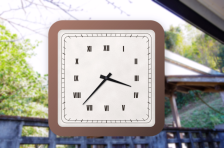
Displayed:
3,37
